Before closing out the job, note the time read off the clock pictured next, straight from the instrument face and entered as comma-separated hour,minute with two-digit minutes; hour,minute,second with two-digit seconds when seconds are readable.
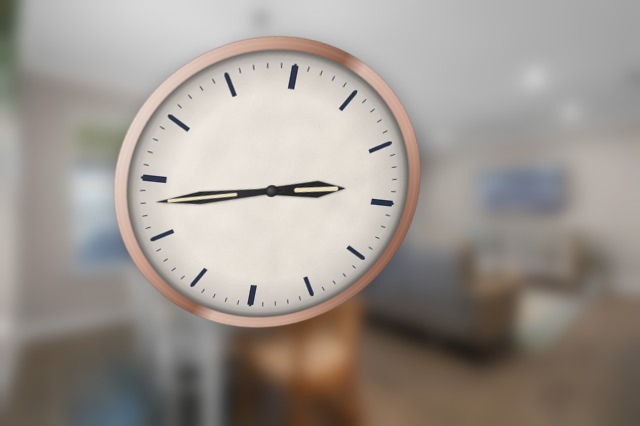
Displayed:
2,43
